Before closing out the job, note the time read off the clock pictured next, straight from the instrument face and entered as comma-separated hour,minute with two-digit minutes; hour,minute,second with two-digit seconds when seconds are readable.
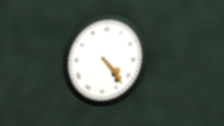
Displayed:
4,23
